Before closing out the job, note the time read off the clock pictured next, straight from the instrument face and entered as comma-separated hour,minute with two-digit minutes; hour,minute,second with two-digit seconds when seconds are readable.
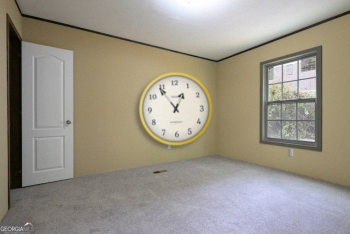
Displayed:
12,54
